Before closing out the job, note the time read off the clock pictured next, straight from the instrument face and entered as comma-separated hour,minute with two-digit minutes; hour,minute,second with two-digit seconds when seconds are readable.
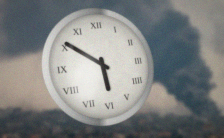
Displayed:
5,51
